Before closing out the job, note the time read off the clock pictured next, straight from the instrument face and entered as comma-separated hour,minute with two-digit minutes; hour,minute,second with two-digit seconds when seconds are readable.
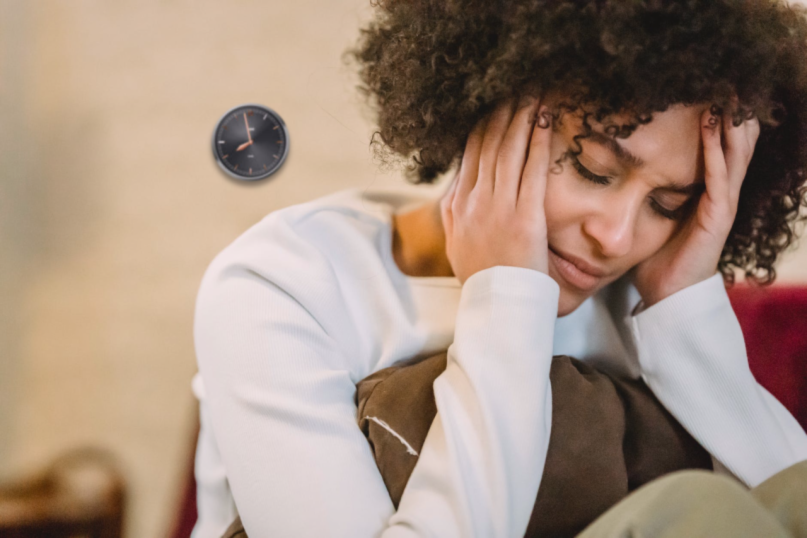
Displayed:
7,58
